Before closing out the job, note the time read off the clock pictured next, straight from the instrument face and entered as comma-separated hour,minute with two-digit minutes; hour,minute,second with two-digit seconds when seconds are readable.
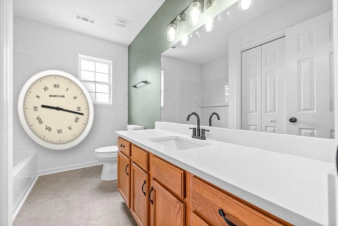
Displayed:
9,17
